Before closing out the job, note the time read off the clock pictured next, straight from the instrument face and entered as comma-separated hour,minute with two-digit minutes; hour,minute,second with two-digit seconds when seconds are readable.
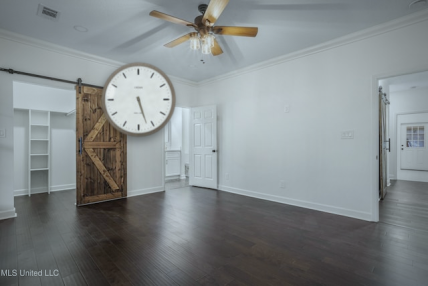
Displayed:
5,27
